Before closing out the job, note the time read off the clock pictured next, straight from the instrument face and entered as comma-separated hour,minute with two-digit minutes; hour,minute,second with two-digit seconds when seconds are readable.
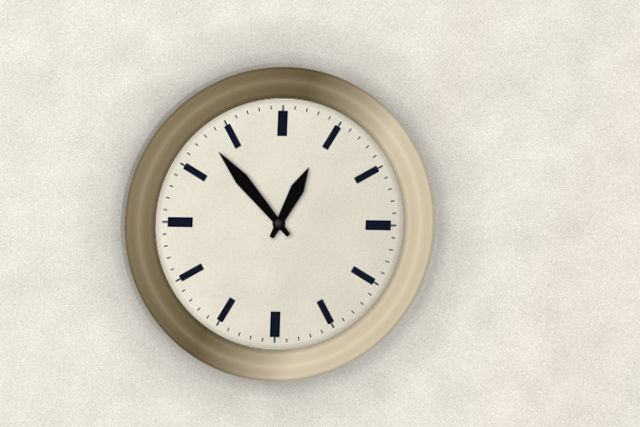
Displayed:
12,53
